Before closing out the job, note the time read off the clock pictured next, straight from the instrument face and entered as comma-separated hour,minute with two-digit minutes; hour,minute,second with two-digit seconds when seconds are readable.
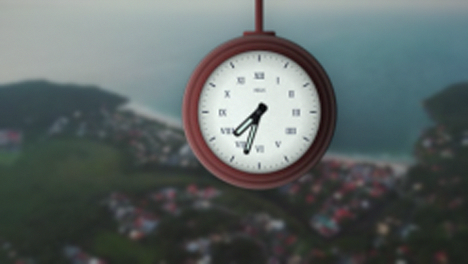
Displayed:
7,33
